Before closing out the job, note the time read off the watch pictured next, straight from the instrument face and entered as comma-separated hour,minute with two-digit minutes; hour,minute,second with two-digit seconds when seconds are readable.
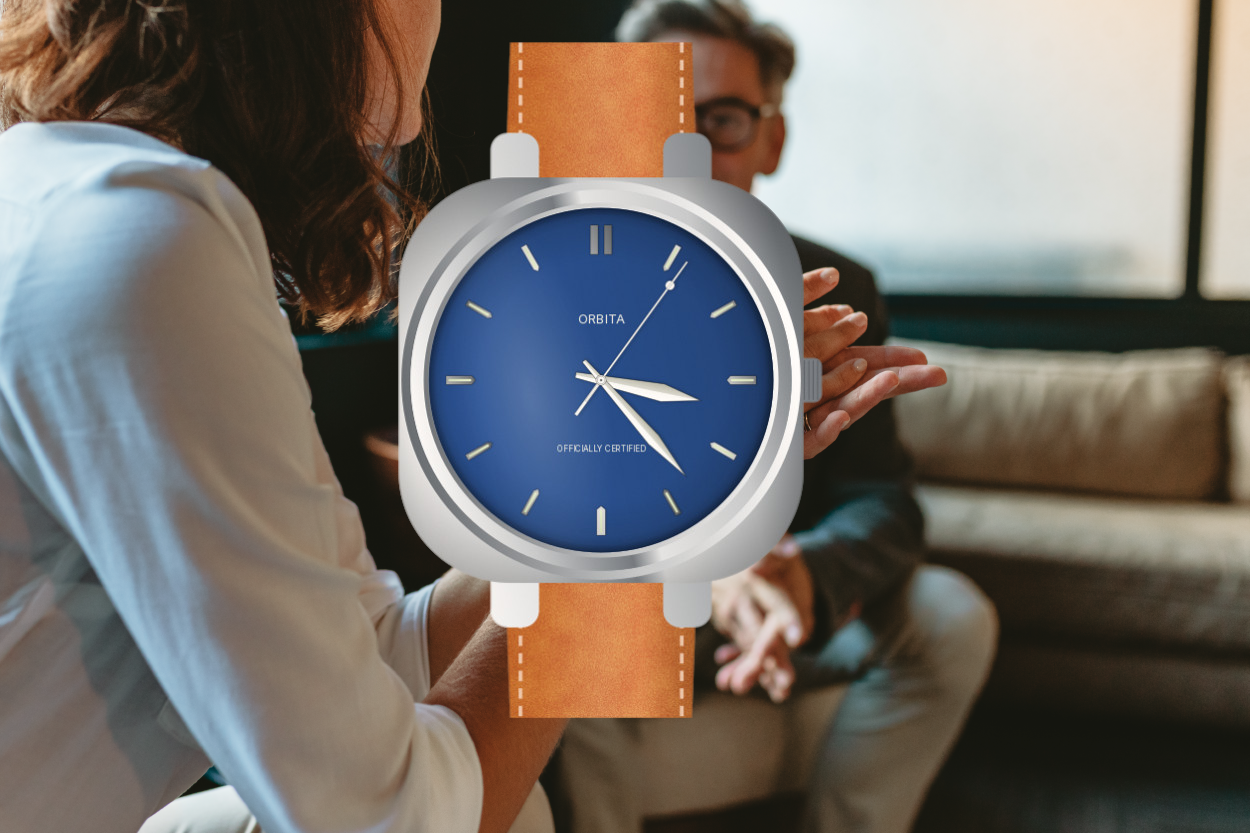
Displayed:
3,23,06
